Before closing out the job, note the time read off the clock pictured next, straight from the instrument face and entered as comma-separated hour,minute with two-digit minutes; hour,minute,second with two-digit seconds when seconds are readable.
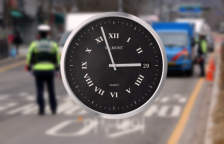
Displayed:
2,57
